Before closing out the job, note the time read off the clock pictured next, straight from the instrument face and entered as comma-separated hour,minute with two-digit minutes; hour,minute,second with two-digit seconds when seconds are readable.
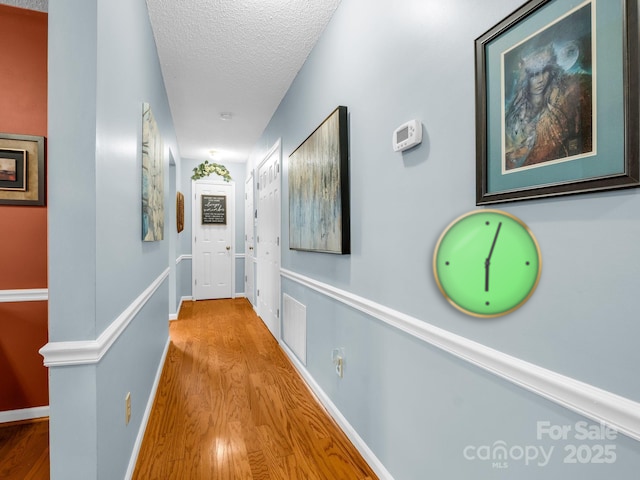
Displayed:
6,03
